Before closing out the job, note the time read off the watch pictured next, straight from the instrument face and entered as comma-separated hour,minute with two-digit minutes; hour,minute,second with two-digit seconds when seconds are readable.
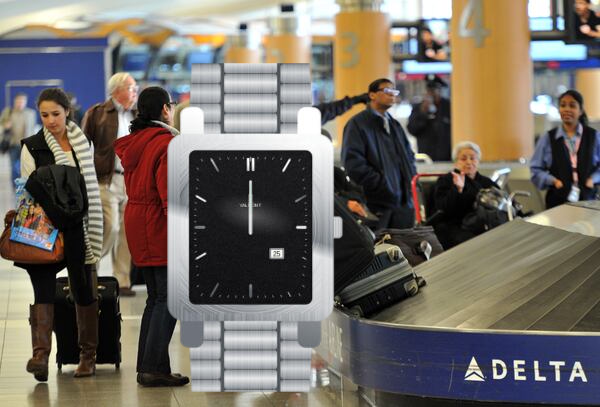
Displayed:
12,00
